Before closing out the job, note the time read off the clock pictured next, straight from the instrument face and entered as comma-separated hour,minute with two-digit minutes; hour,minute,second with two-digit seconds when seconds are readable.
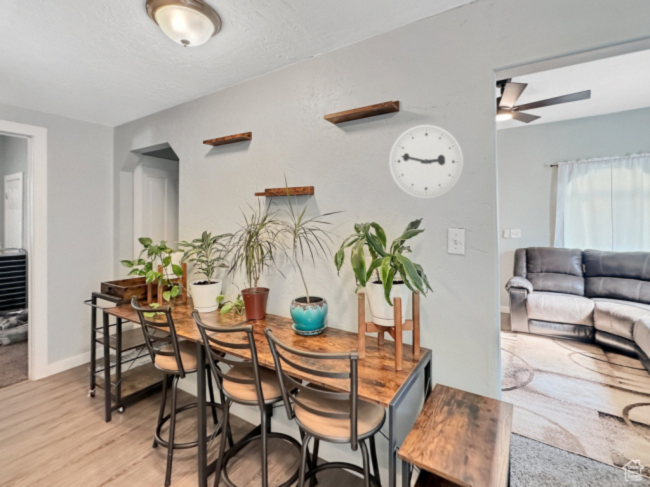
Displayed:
2,47
